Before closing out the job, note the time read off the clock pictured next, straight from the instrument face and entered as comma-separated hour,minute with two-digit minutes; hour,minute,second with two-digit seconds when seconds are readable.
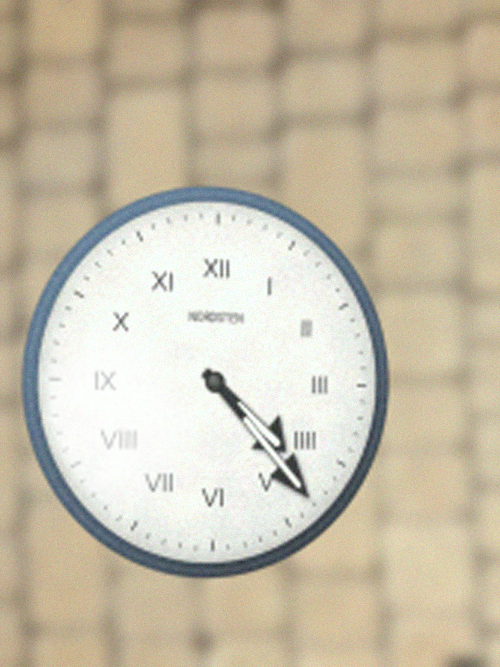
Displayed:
4,23
